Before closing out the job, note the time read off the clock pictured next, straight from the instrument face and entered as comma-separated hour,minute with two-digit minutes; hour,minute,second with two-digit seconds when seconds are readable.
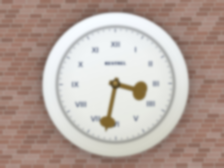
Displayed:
3,32
